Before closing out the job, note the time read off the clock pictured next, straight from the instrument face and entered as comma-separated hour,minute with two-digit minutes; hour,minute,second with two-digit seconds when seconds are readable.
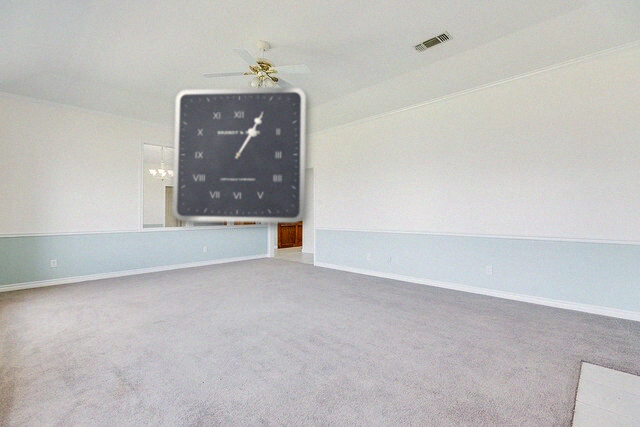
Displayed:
1,05
